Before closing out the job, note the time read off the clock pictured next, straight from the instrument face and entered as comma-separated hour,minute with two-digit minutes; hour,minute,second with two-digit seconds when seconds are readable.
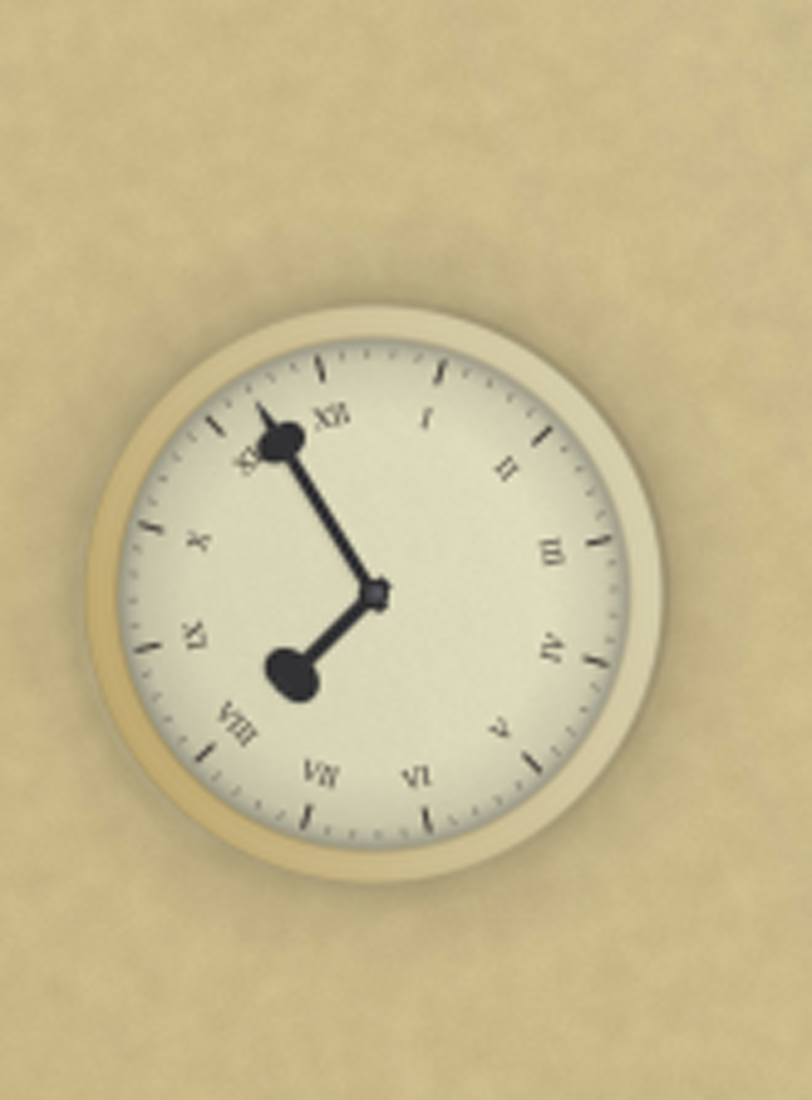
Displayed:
7,57
